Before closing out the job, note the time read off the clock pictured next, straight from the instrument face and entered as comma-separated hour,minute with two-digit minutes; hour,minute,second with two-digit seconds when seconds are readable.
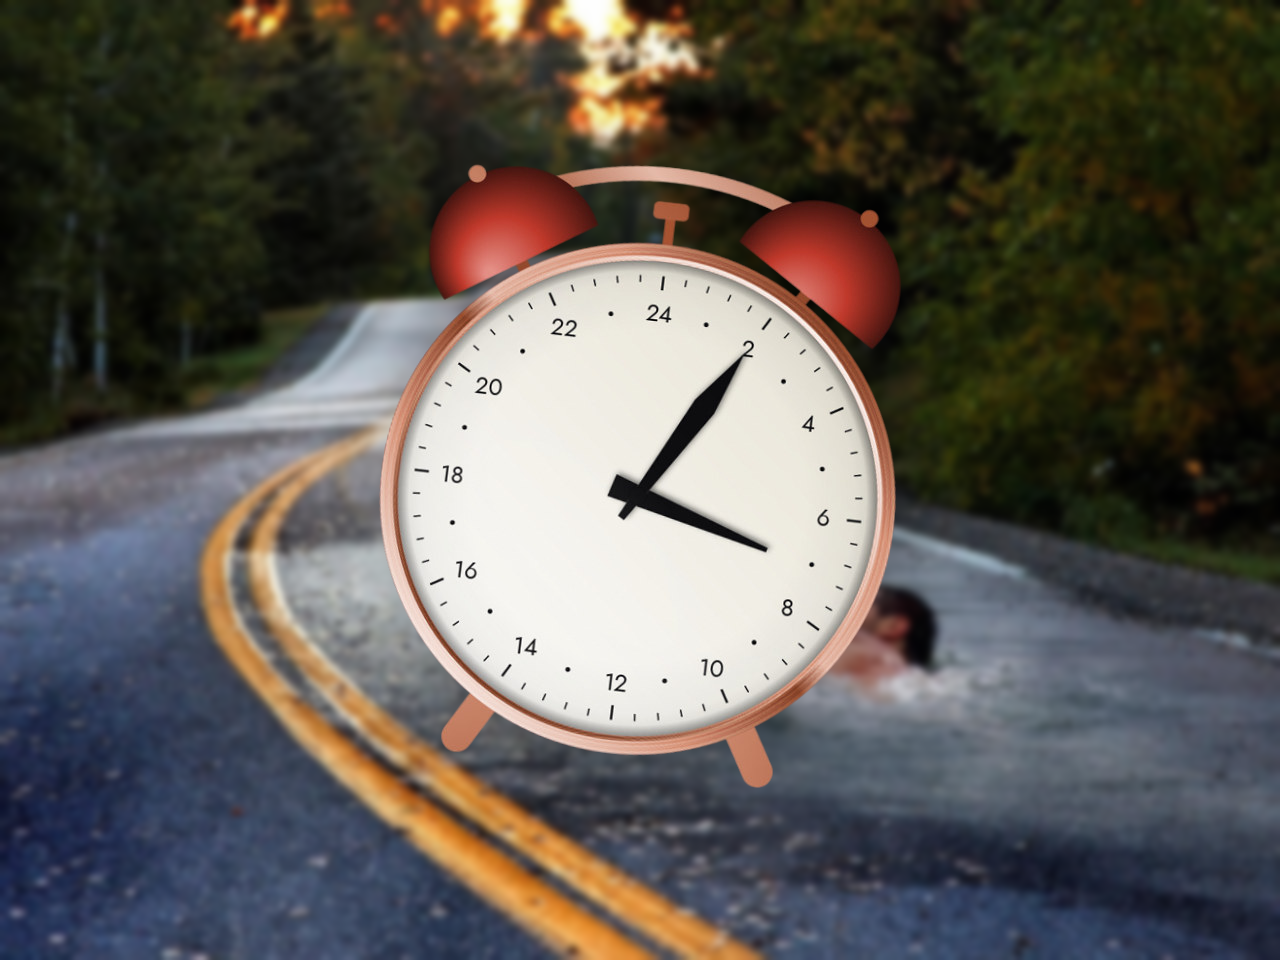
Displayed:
7,05
